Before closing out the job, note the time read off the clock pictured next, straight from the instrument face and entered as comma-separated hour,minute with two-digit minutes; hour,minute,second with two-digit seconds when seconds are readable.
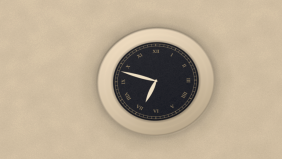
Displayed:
6,48
